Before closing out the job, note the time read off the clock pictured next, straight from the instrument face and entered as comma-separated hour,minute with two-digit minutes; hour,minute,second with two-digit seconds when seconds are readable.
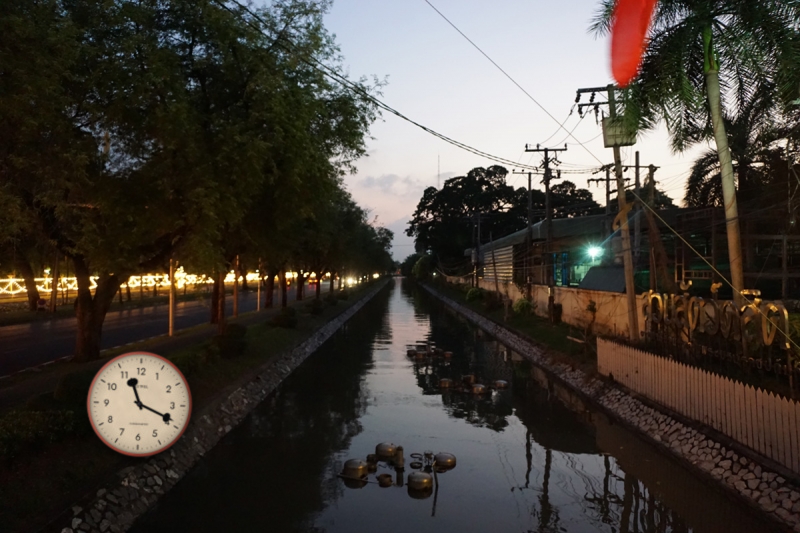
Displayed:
11,19
